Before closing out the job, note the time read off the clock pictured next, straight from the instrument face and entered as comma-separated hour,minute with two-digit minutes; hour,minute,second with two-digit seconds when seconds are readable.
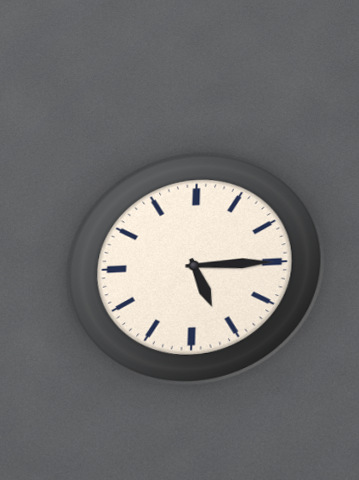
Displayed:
5,15
